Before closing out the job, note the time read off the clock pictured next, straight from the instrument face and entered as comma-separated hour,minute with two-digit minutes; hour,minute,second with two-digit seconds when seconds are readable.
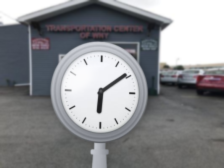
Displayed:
6,09
